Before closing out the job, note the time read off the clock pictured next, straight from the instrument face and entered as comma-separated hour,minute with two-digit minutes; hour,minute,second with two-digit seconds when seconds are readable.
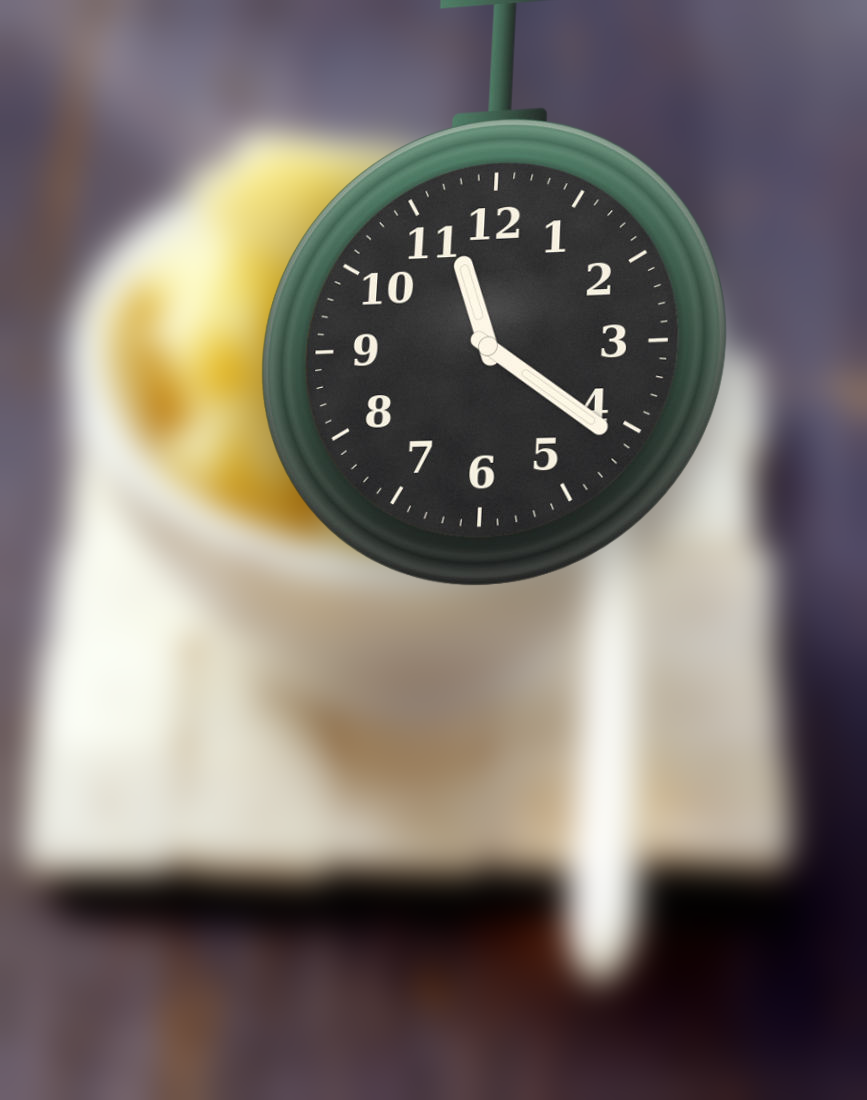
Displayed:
11,21
